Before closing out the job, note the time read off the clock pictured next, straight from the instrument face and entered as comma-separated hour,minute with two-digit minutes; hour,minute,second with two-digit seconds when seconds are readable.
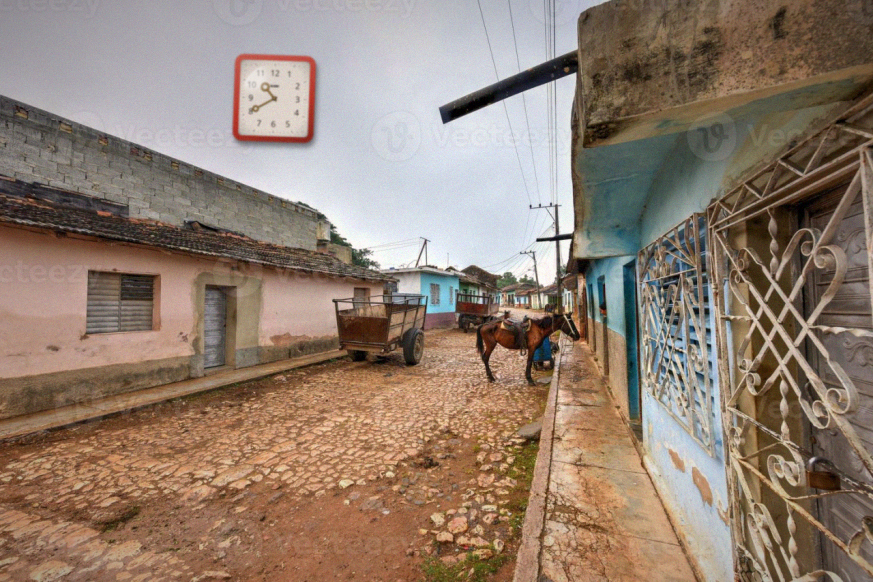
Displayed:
10,40
